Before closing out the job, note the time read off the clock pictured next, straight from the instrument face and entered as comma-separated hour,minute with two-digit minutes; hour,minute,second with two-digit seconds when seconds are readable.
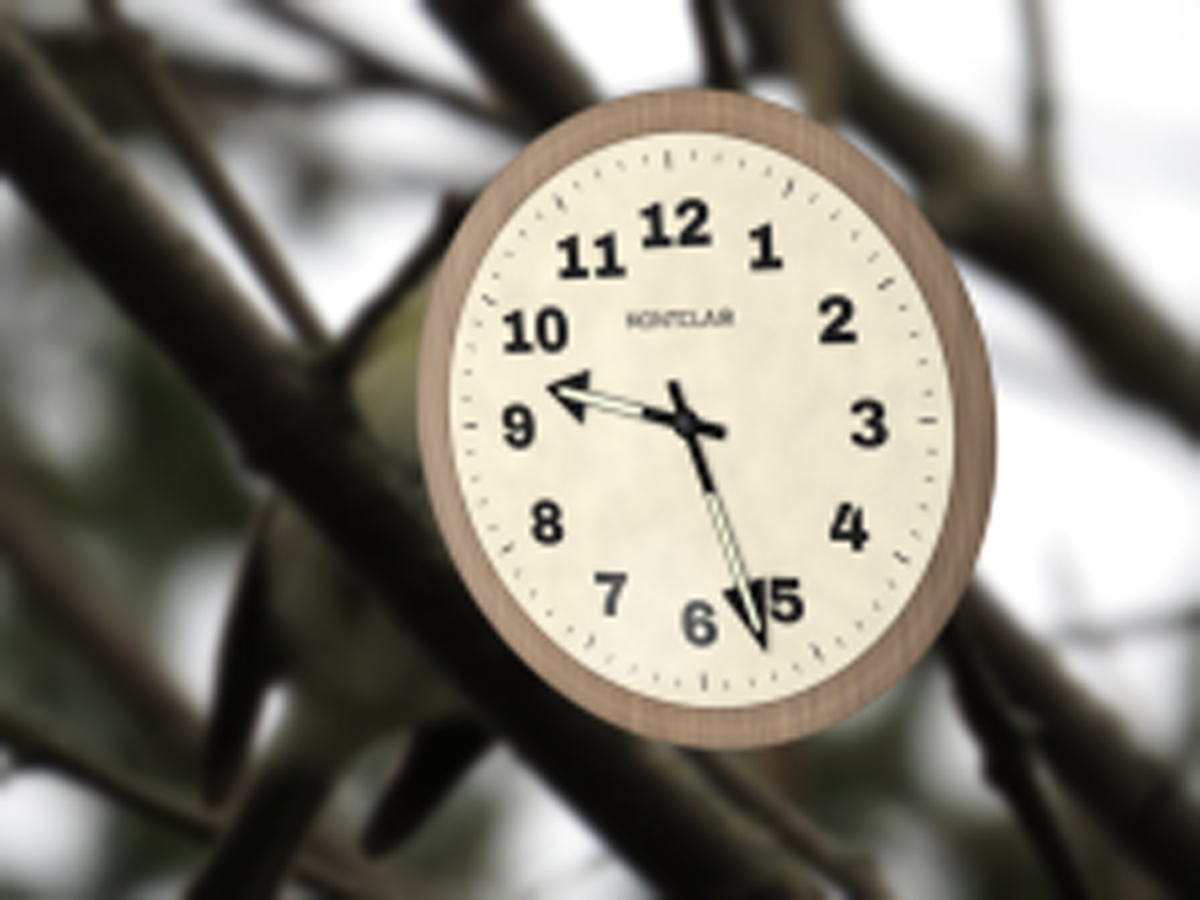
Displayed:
9,27
